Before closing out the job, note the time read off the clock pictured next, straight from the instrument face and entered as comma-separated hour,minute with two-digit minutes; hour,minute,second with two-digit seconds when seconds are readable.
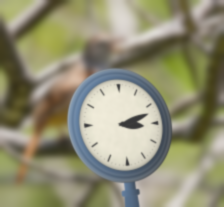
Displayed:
3,12
